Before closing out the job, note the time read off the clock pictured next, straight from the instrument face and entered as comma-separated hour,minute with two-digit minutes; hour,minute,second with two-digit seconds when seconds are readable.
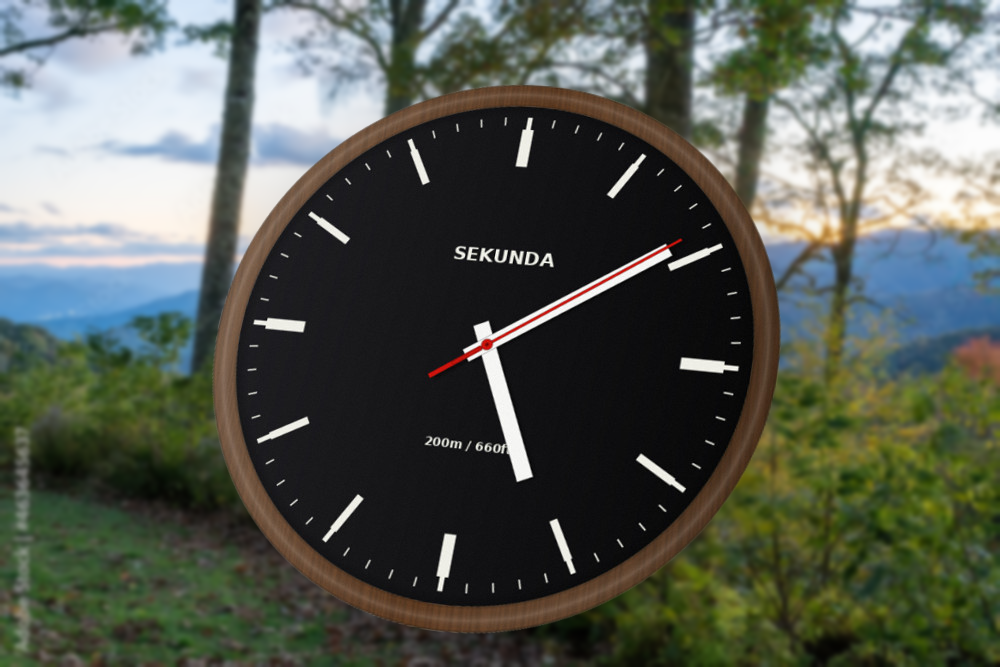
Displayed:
5,09,09
